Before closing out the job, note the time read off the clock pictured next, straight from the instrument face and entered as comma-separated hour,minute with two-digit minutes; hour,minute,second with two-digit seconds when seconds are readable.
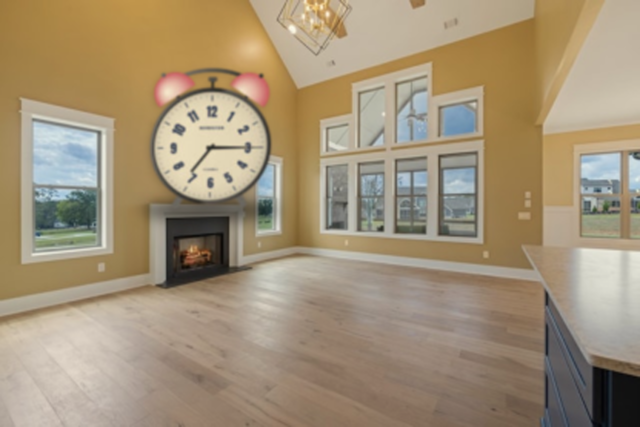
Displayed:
7,15
